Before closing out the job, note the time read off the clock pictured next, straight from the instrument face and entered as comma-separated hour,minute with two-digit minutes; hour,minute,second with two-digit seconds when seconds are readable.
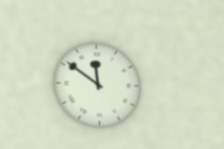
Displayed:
11,51
